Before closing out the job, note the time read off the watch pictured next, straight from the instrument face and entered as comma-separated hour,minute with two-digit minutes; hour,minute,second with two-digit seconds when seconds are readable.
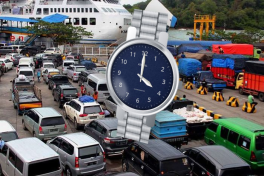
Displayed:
4,00
